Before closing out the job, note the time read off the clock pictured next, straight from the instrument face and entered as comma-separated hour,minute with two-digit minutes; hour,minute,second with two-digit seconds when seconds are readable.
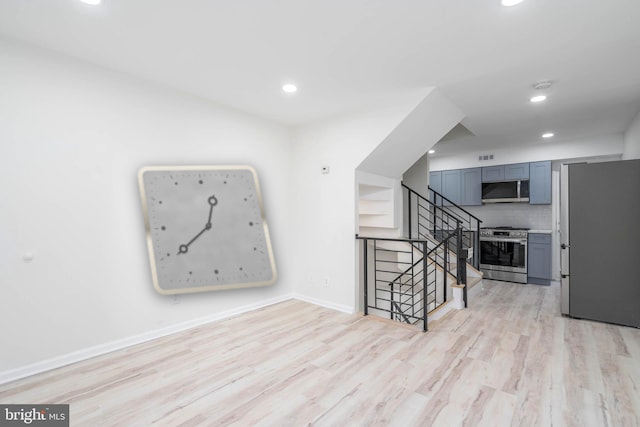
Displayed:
12,39
